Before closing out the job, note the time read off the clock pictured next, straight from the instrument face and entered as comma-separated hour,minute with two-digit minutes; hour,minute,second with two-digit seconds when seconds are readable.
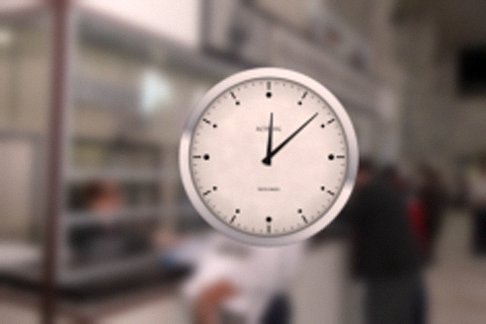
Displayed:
12,08
